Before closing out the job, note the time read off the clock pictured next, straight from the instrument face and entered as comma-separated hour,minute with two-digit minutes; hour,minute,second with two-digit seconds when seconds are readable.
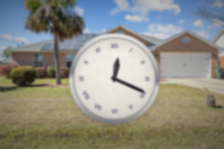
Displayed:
12,19
